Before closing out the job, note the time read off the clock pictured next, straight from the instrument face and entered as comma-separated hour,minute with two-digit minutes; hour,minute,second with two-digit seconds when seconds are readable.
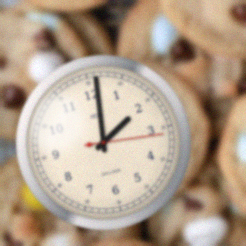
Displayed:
2,01,16
